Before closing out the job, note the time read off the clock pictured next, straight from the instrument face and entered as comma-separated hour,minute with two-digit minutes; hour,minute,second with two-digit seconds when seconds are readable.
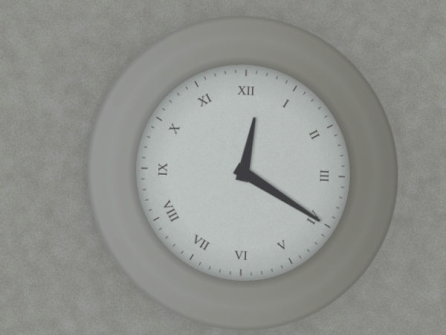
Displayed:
12,20
